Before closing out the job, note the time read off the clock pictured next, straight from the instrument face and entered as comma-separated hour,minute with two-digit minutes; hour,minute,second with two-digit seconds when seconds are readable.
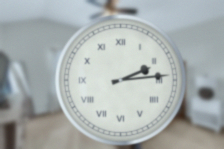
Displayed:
2,14
